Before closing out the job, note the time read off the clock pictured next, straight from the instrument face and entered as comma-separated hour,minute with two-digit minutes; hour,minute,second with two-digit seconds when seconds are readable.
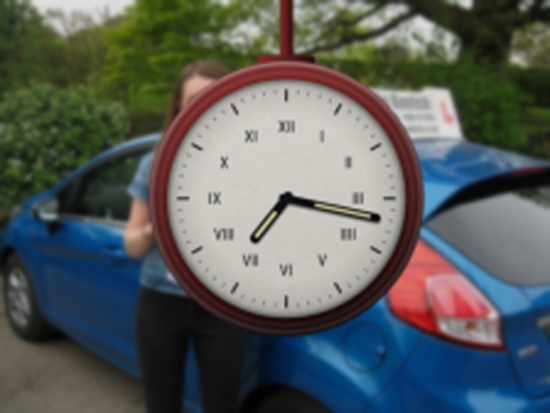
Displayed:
7,17
